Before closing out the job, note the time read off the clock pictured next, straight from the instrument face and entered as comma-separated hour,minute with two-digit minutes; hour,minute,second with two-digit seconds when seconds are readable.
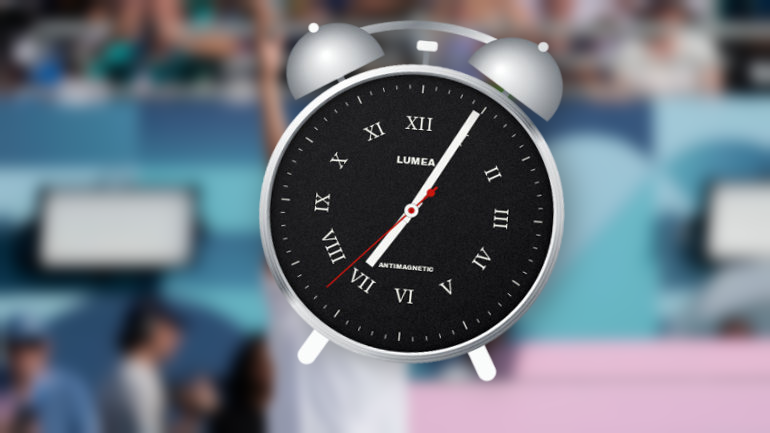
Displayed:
7,04,37
